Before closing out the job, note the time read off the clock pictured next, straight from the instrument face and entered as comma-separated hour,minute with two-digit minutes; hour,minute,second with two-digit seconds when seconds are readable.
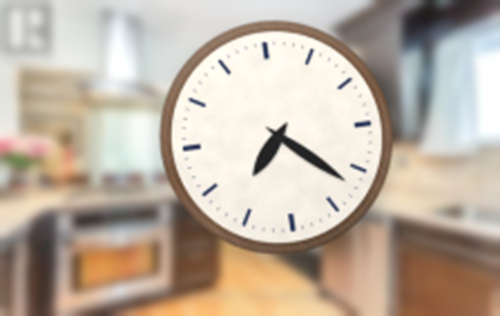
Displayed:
7,22
